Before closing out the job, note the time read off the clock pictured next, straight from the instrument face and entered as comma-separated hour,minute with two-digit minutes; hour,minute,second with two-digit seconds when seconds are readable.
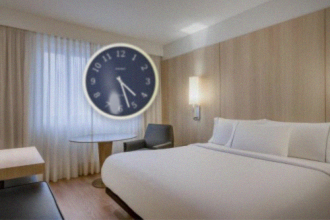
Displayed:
4,27
